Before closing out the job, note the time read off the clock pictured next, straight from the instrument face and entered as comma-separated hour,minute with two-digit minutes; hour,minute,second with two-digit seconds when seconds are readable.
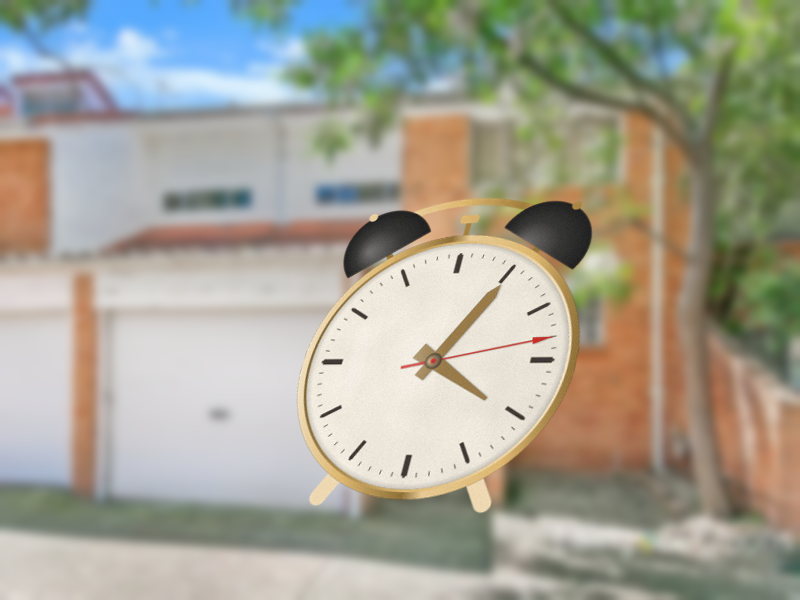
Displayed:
4,05,13
